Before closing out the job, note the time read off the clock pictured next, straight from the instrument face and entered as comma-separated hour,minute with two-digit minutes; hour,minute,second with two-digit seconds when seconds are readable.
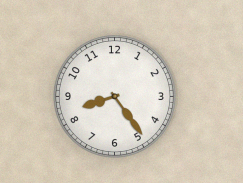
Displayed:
8,24
